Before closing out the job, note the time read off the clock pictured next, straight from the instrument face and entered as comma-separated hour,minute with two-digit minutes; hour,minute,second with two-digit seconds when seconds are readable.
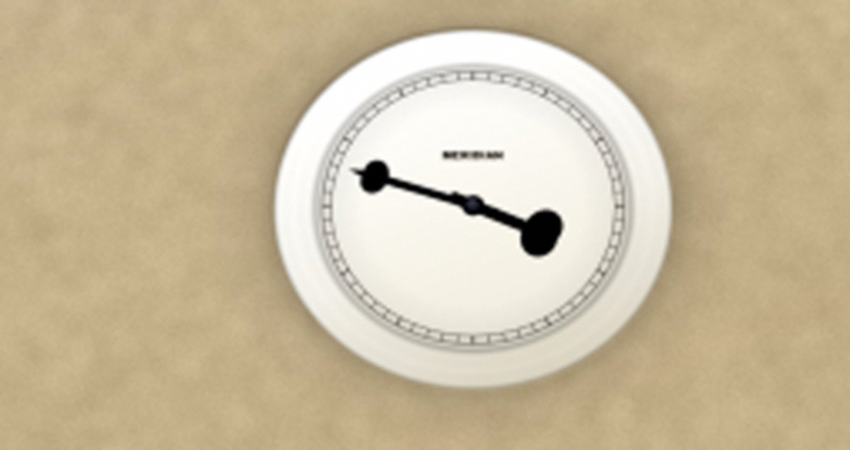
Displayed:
3,48
